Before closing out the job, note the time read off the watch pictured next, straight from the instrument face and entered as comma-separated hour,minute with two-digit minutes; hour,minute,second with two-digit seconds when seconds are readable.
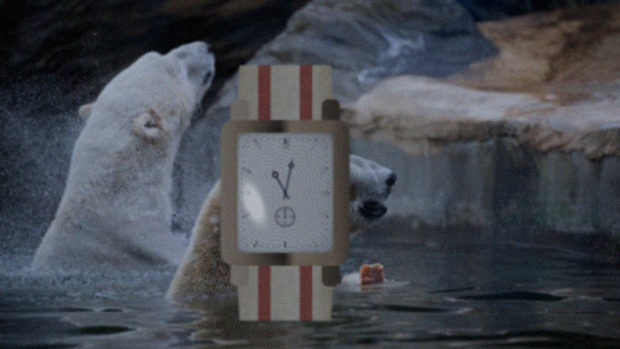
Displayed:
11,02
